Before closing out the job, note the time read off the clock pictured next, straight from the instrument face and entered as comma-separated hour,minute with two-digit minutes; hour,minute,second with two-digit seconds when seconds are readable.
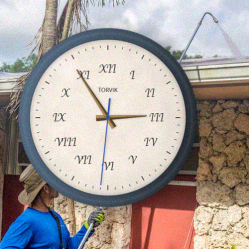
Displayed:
2,54,31
